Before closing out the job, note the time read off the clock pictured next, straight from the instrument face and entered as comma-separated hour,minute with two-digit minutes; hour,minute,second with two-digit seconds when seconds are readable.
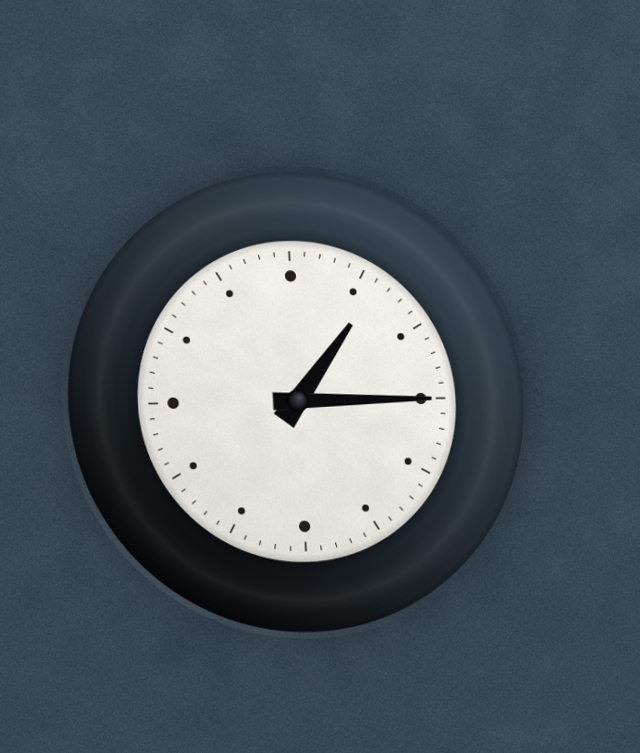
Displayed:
1,15
